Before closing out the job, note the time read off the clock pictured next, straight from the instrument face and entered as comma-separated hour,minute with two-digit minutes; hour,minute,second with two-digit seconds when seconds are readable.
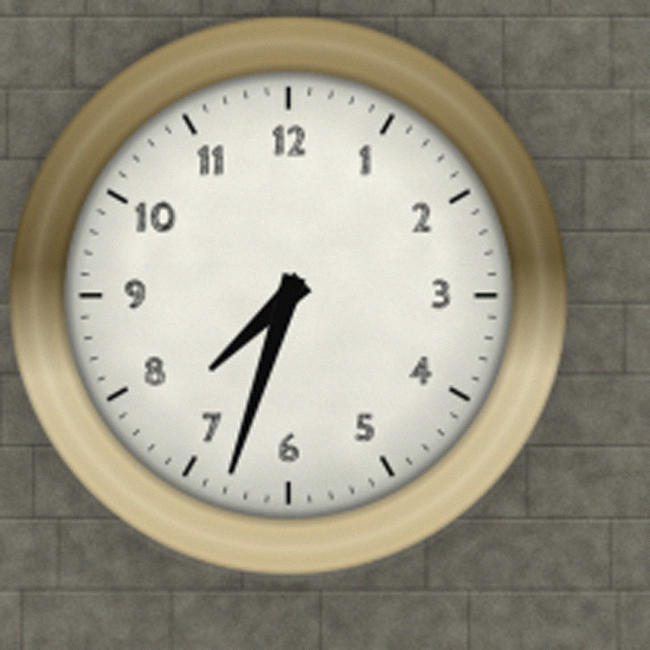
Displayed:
7,33
